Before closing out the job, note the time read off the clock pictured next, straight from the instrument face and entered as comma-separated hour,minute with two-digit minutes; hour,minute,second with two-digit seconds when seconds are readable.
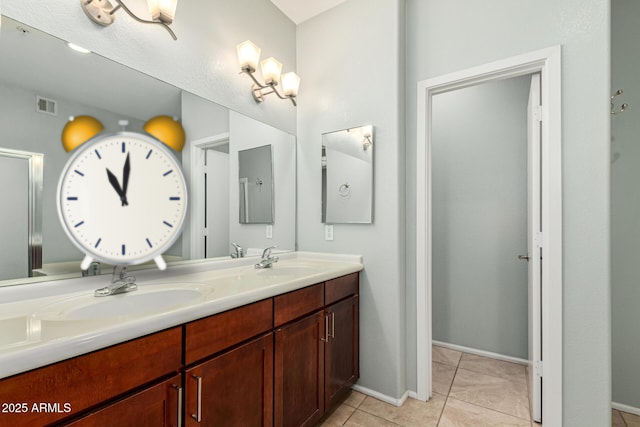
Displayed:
11,01
